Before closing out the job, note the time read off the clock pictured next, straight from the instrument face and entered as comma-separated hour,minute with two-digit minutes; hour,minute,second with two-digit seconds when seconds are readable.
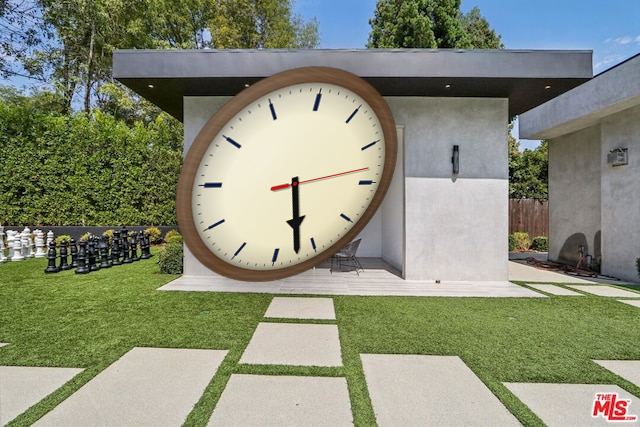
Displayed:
5,27,13
